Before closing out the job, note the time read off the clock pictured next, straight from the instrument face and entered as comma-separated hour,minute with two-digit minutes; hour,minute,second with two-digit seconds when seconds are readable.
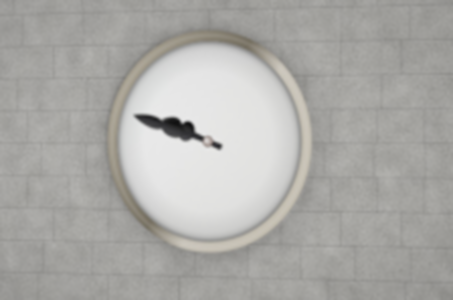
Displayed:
9,48
